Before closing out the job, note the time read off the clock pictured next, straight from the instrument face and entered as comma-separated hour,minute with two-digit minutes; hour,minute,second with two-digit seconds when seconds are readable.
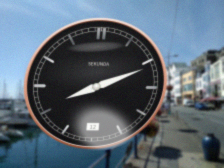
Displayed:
8,11
